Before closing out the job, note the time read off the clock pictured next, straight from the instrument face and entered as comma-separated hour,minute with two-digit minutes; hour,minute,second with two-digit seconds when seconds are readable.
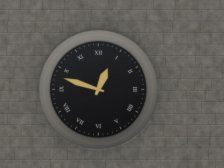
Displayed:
12,48
